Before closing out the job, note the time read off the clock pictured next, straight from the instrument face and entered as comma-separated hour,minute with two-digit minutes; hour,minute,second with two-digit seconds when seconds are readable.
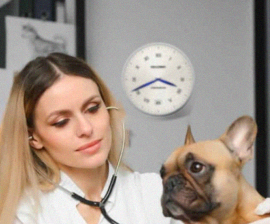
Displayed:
3,41
